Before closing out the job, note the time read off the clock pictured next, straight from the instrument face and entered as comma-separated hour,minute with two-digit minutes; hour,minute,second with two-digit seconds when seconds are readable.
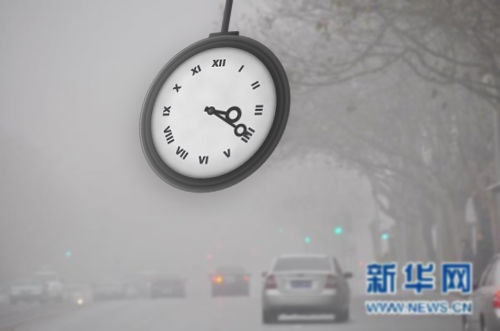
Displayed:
3,20
